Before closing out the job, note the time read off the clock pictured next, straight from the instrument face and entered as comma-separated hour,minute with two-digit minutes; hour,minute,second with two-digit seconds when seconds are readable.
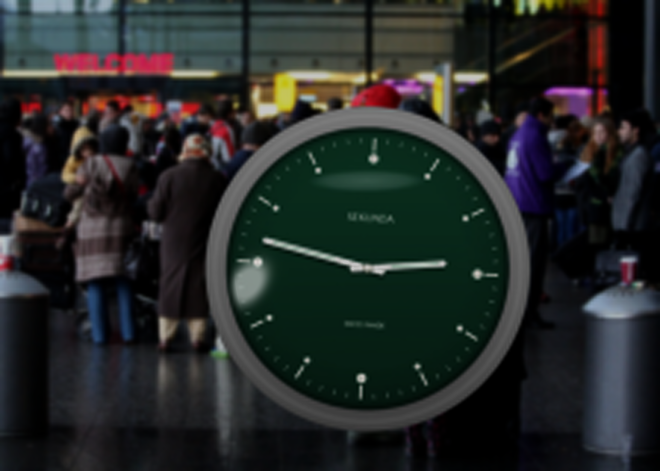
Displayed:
2,47
